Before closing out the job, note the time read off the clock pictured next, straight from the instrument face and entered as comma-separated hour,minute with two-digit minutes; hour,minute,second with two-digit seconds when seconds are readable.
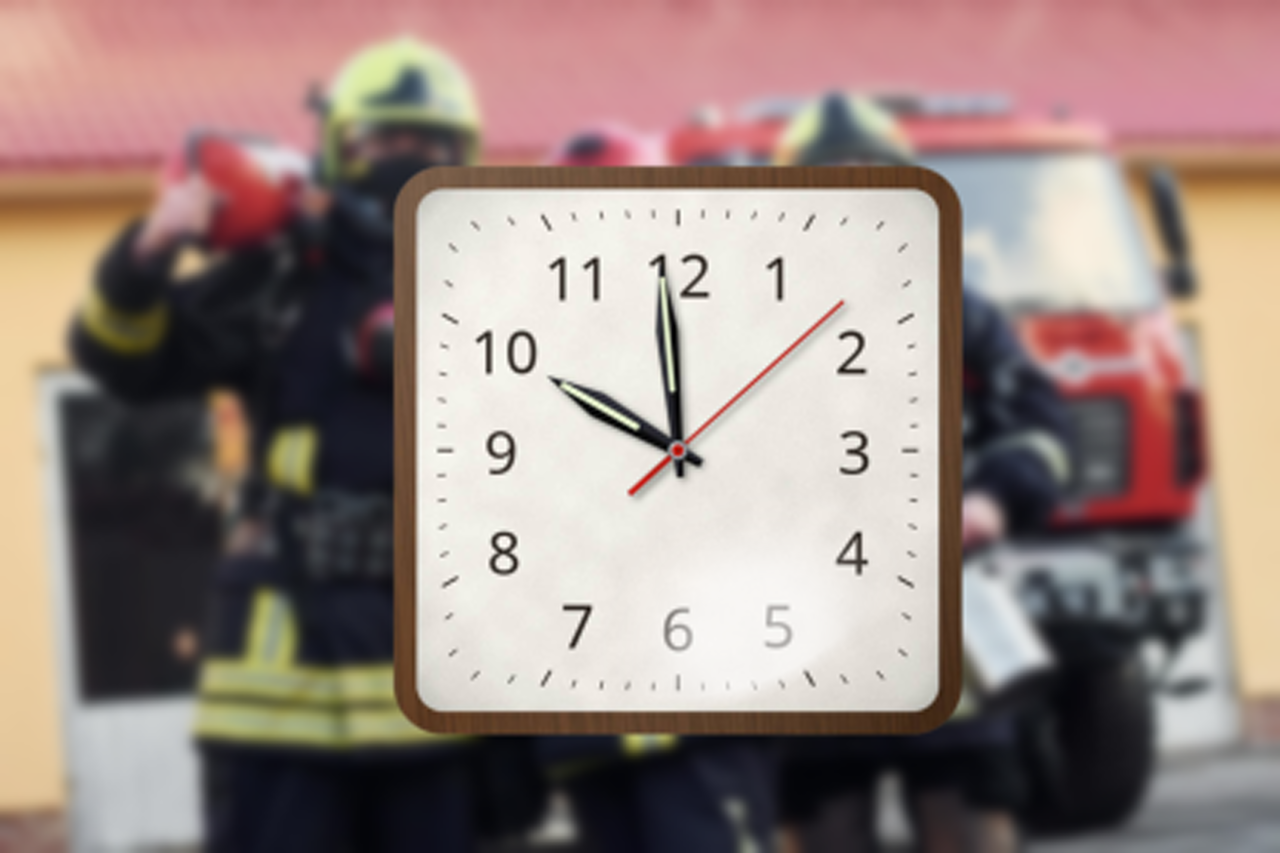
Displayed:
9,59,08
